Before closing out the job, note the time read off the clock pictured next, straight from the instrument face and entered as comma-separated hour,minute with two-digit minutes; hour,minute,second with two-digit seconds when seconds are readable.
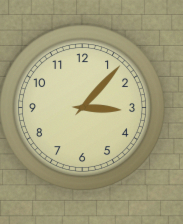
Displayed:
3,07
